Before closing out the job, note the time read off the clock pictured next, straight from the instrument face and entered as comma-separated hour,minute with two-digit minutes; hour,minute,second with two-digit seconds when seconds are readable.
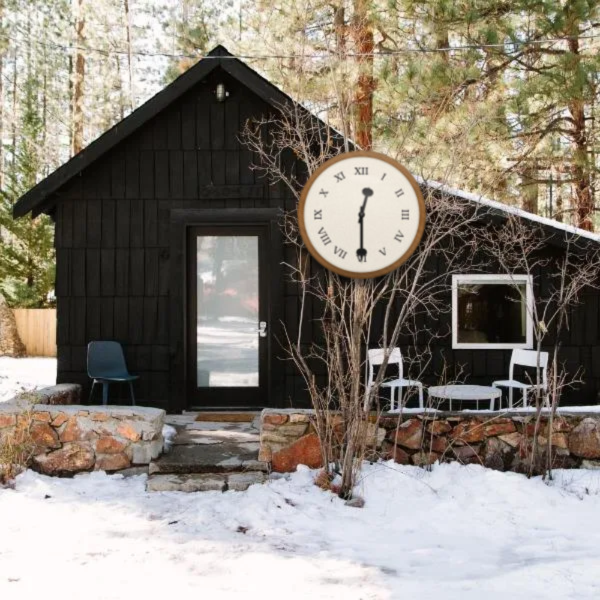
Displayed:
12,30
